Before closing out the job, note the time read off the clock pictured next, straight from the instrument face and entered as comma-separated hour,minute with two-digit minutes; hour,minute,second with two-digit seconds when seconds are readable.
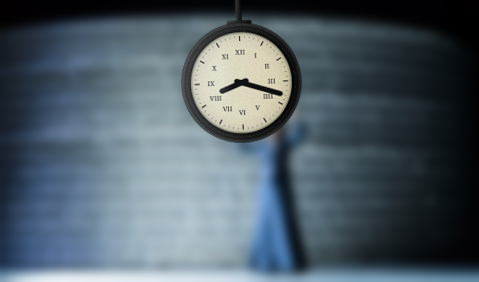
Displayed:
8,18
